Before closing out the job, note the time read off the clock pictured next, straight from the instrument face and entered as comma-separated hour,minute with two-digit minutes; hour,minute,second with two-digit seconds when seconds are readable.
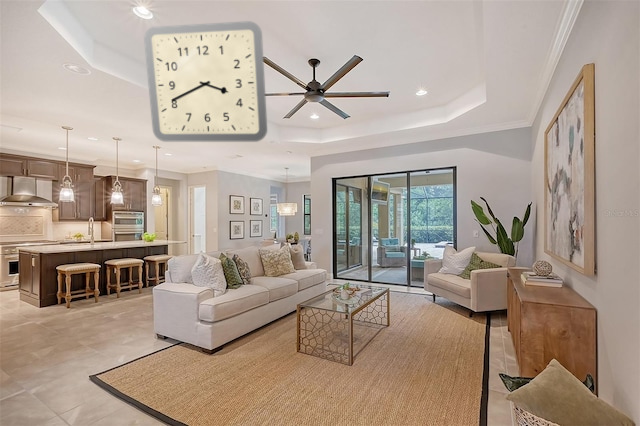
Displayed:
3,41
